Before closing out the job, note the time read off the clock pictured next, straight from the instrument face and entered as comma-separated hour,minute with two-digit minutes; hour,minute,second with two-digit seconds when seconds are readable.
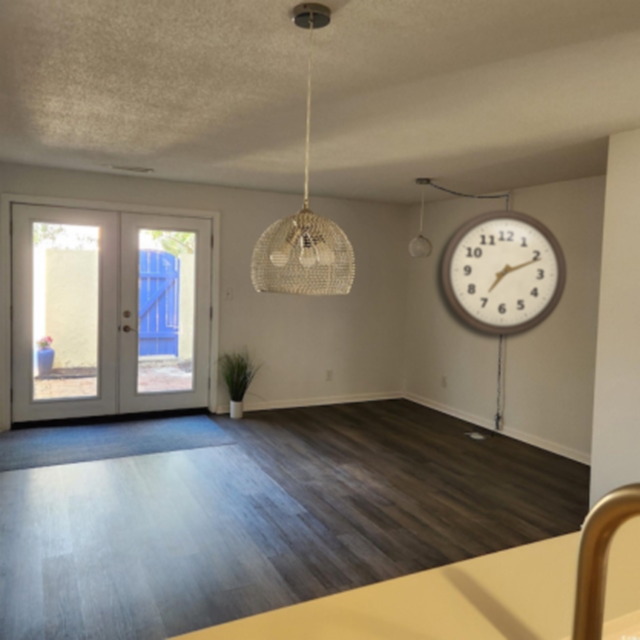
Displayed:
7,11
